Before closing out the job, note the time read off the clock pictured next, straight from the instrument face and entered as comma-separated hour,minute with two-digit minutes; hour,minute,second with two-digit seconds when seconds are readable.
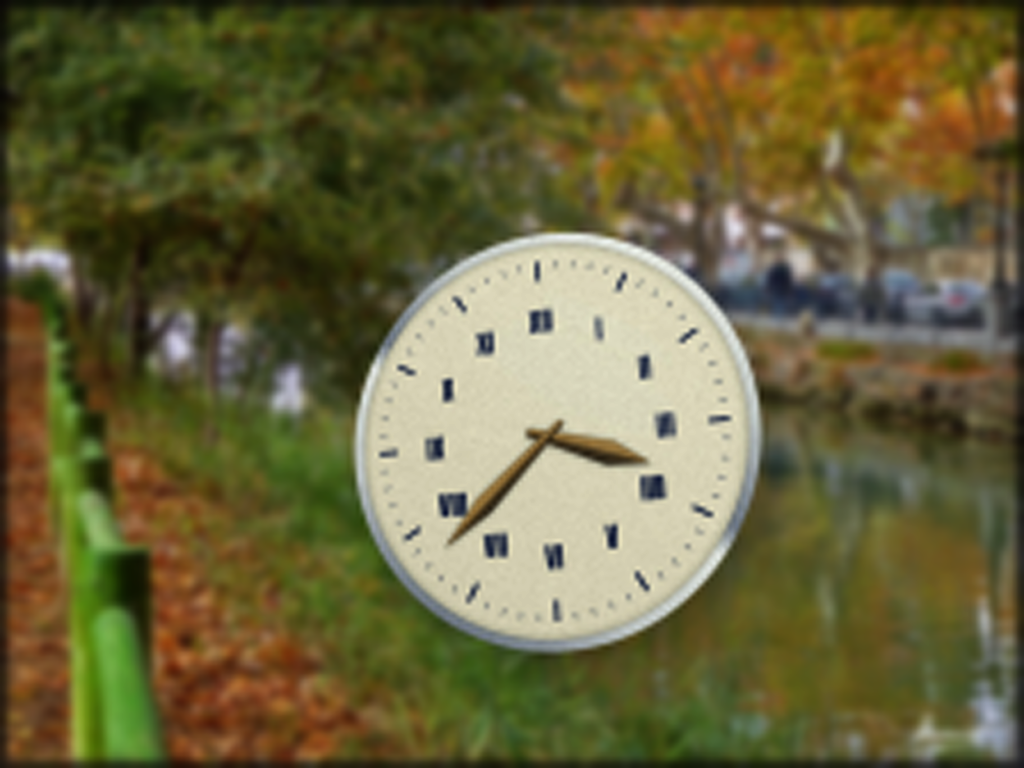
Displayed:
3,38
